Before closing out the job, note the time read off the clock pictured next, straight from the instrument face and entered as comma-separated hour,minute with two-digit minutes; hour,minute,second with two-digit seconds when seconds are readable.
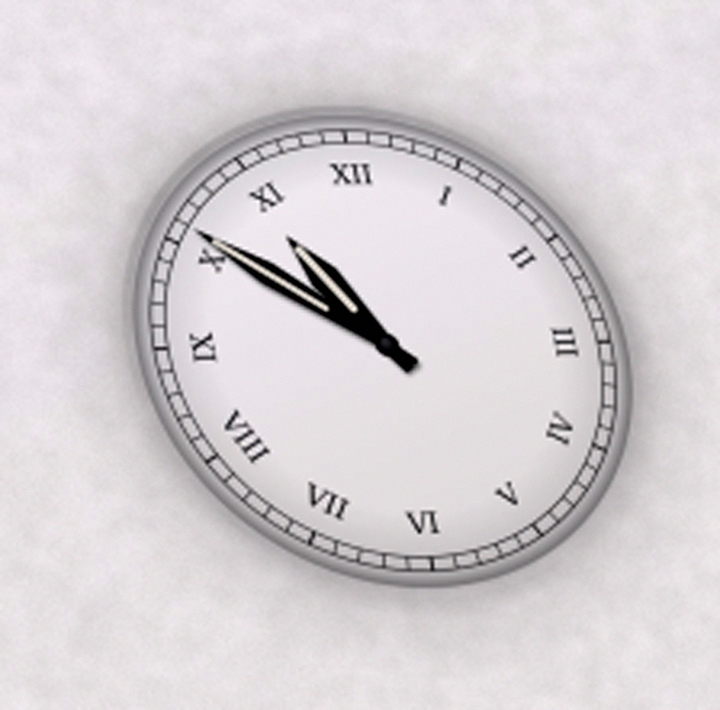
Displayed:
10,51
